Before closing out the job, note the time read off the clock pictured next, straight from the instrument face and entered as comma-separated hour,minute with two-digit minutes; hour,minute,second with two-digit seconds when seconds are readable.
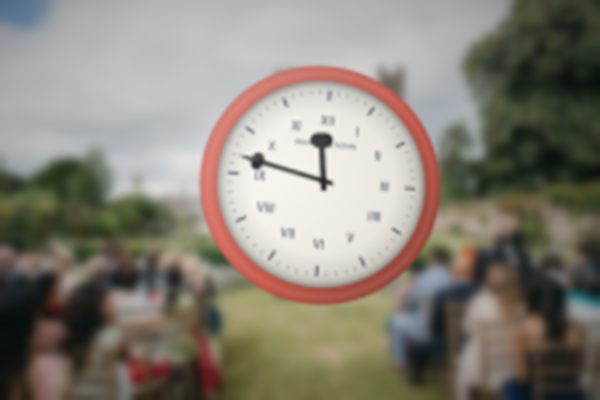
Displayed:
11,47
